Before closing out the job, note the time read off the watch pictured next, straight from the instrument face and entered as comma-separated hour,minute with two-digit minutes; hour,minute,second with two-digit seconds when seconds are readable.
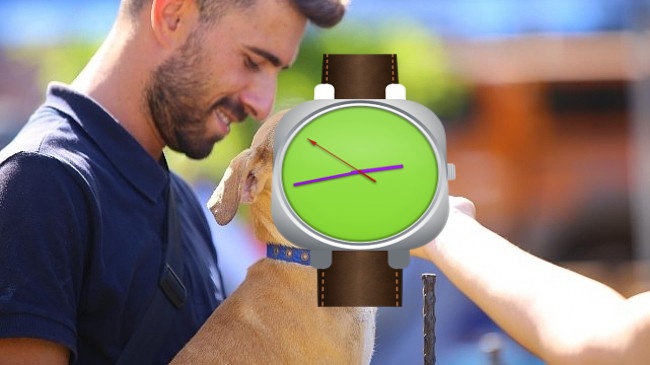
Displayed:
2,42,51
